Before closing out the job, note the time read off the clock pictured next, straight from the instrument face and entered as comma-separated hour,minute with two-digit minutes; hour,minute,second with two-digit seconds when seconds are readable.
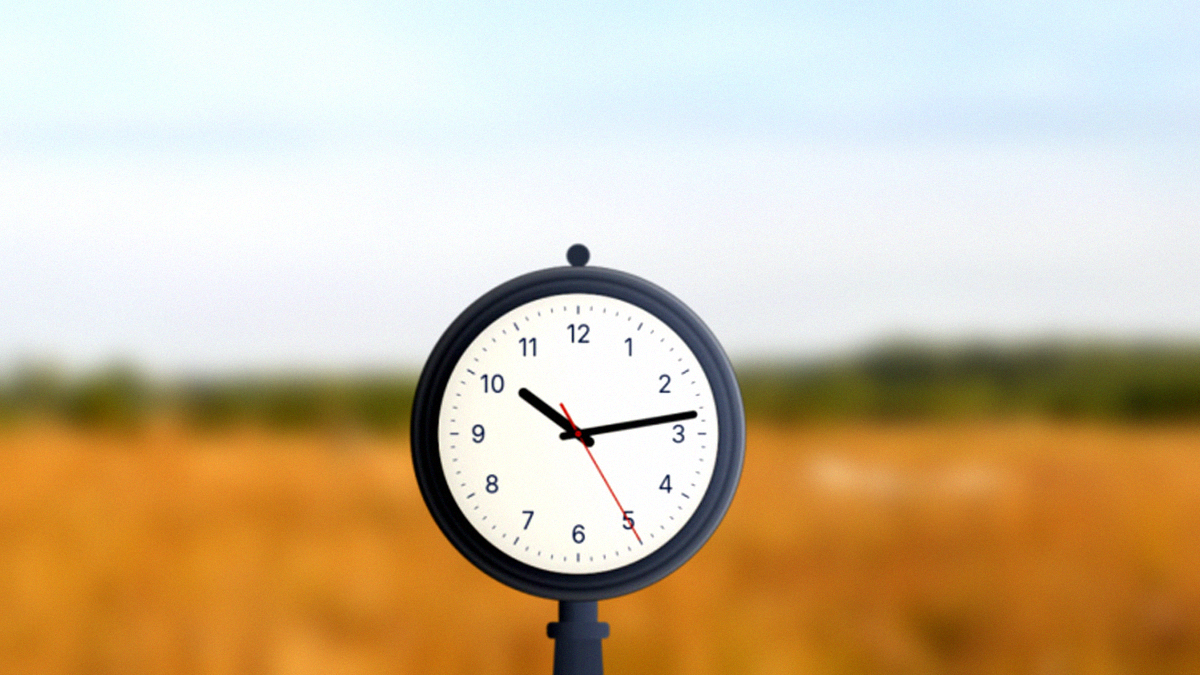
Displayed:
10,13,25
